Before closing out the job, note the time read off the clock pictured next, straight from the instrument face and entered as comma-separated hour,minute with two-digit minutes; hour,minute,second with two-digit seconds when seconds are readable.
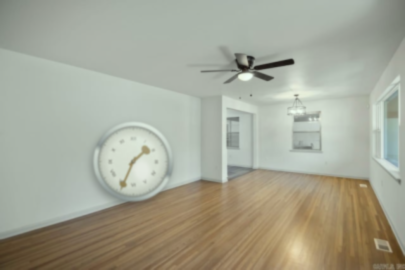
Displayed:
1,34
